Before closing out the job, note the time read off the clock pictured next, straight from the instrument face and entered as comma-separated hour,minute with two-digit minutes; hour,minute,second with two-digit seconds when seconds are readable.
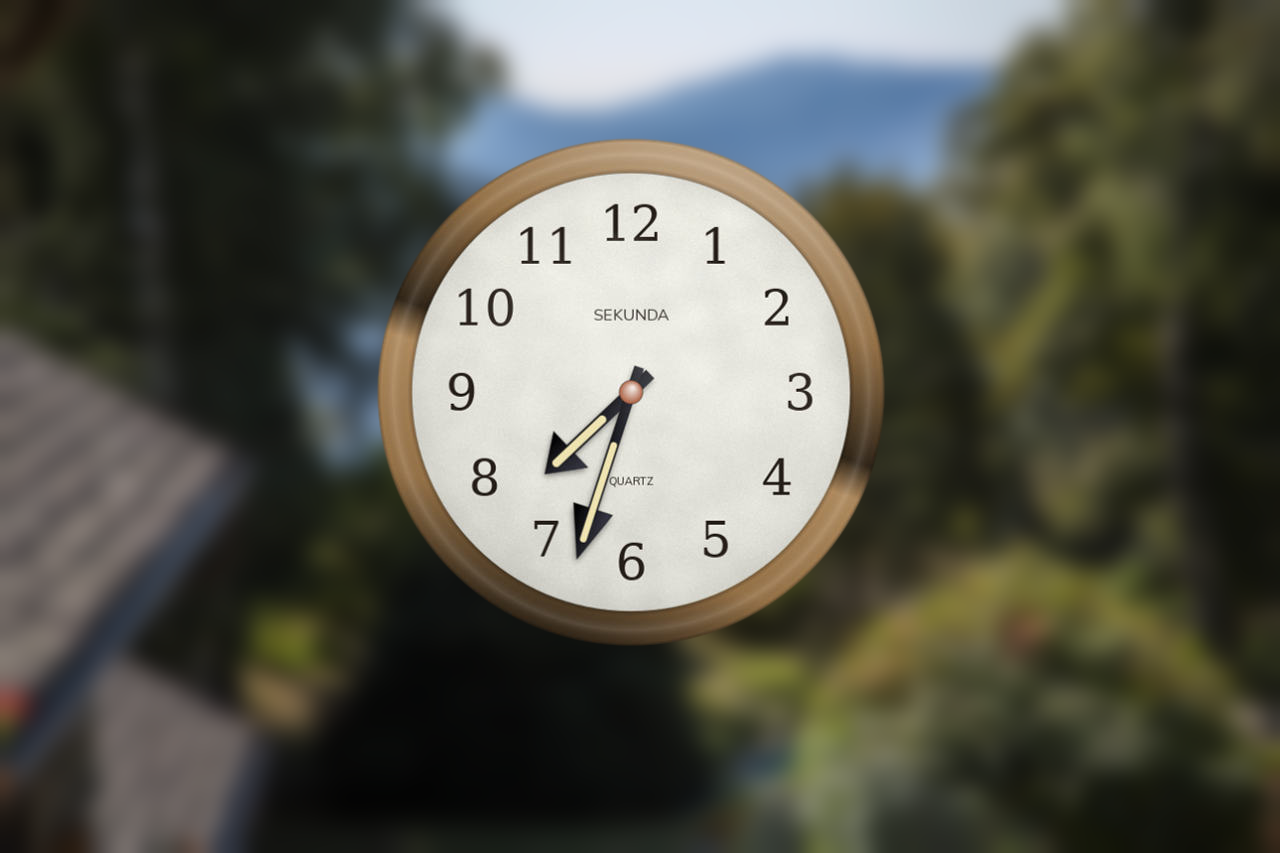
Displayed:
7,33
